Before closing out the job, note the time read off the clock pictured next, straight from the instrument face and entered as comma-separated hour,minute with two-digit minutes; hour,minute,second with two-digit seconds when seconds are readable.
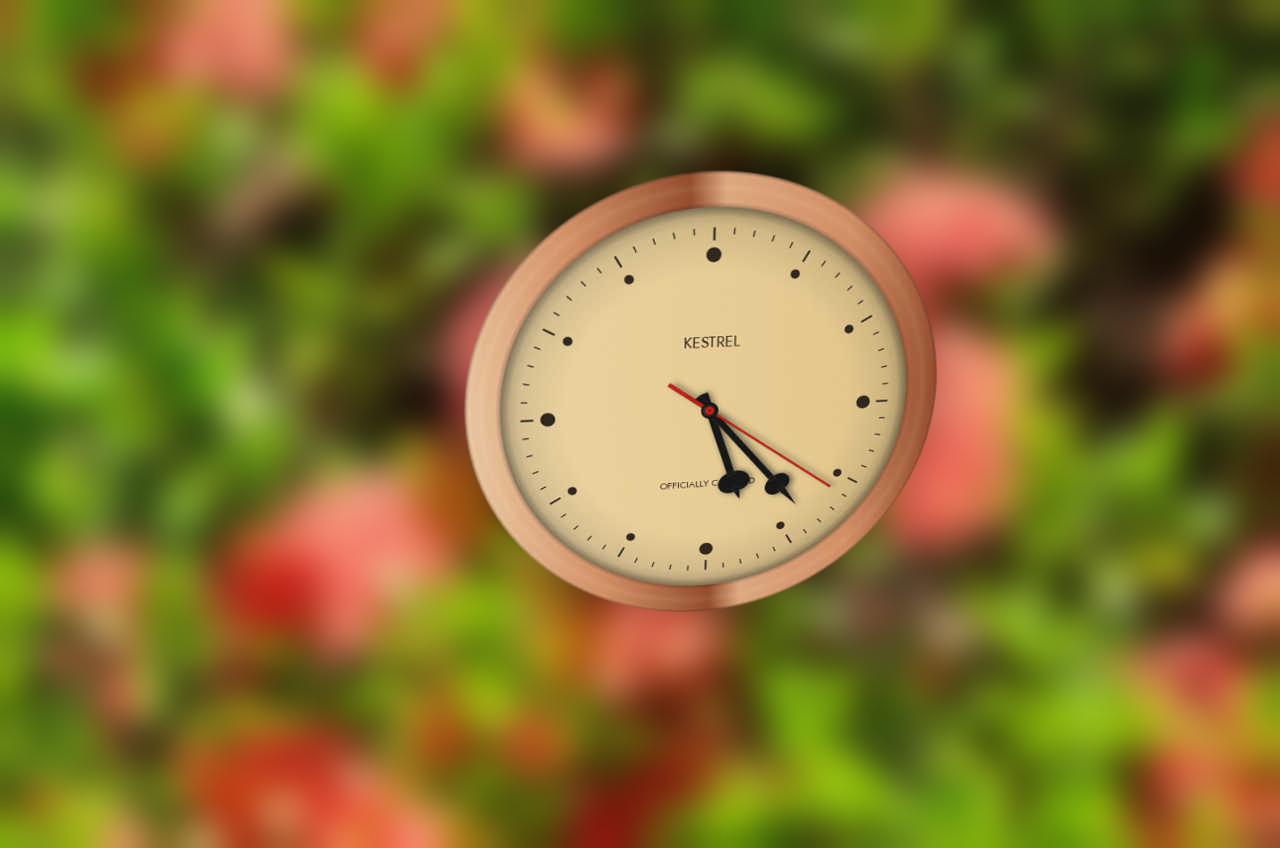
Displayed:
5,23,21
